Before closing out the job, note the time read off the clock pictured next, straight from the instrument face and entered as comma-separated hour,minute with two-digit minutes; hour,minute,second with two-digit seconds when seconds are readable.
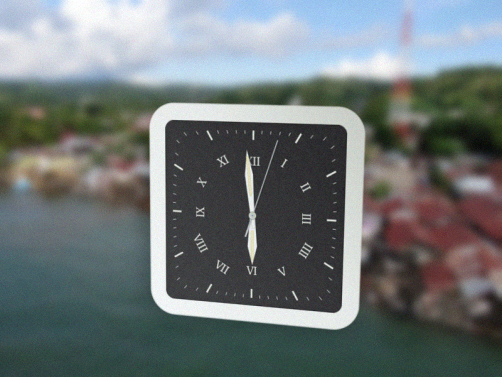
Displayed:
5,59,03
